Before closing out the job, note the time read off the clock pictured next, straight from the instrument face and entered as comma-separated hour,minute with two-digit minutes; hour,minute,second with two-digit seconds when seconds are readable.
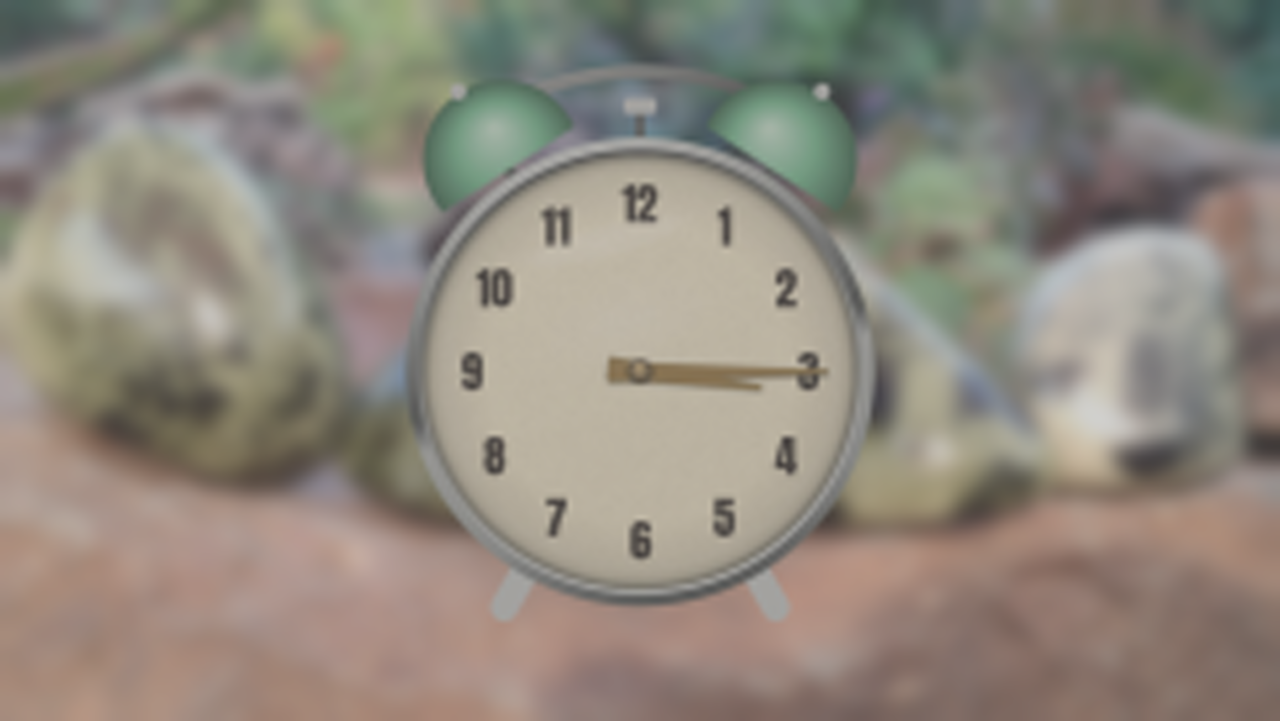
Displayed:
3,15
